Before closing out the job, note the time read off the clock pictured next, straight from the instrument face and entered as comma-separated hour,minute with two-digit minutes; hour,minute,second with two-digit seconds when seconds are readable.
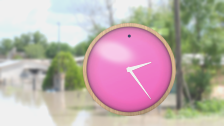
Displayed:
2,24
